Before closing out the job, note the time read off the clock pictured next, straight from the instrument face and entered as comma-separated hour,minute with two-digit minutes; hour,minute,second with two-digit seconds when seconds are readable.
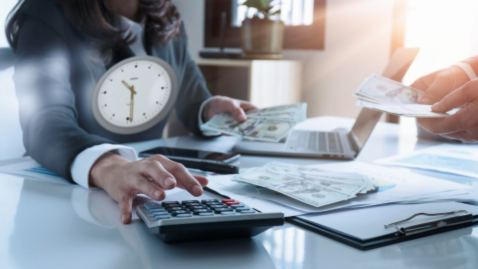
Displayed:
10,29
